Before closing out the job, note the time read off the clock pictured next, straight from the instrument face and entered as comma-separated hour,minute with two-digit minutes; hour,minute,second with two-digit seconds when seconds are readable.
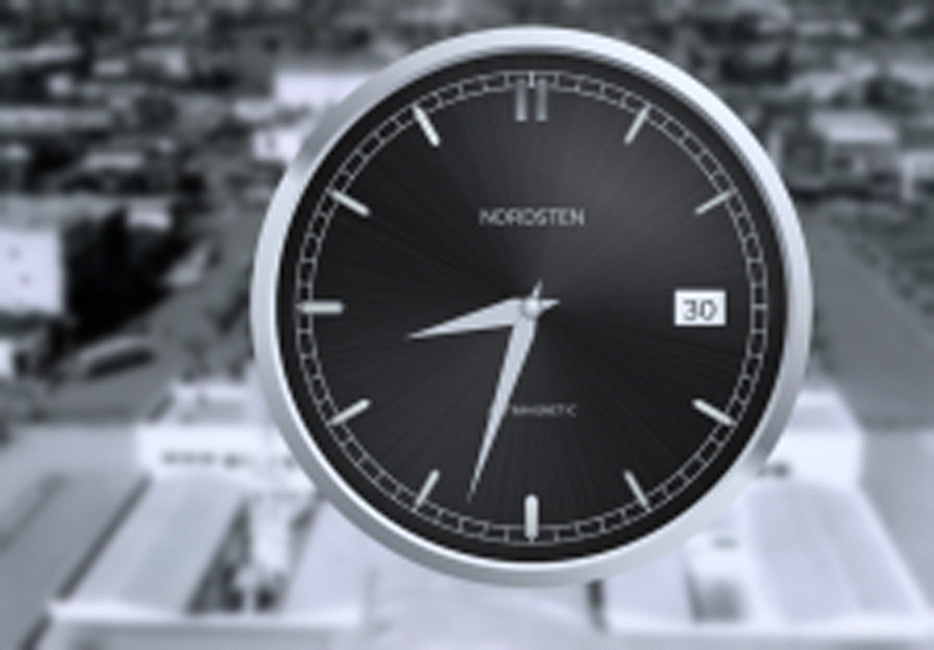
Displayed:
8,33
